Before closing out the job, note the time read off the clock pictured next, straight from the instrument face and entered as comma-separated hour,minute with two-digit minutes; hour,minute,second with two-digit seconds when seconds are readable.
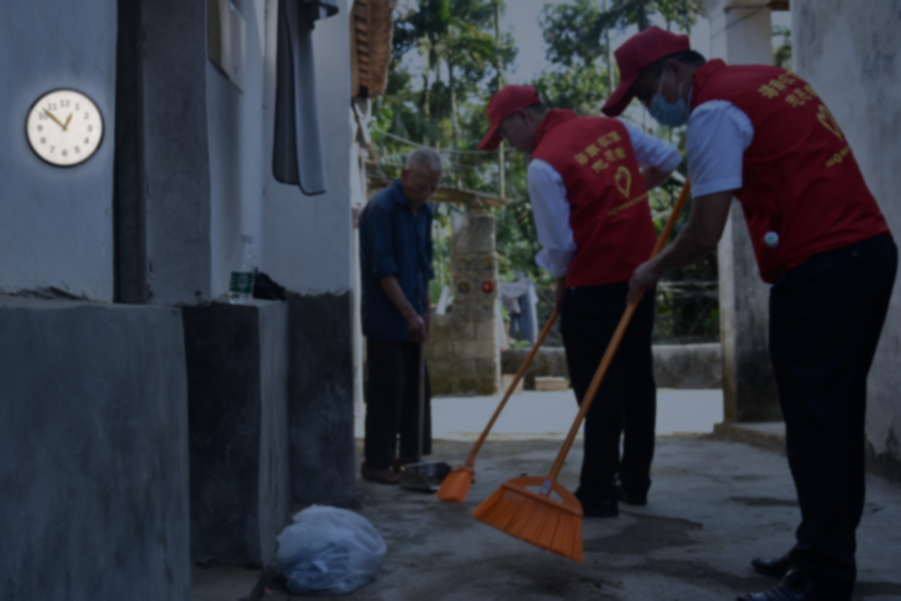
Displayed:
12,52
